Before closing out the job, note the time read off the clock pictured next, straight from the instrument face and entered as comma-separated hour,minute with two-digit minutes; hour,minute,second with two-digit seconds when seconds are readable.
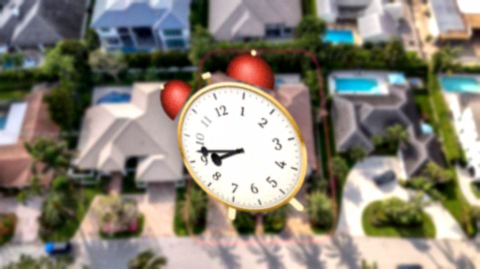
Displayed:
8,47
